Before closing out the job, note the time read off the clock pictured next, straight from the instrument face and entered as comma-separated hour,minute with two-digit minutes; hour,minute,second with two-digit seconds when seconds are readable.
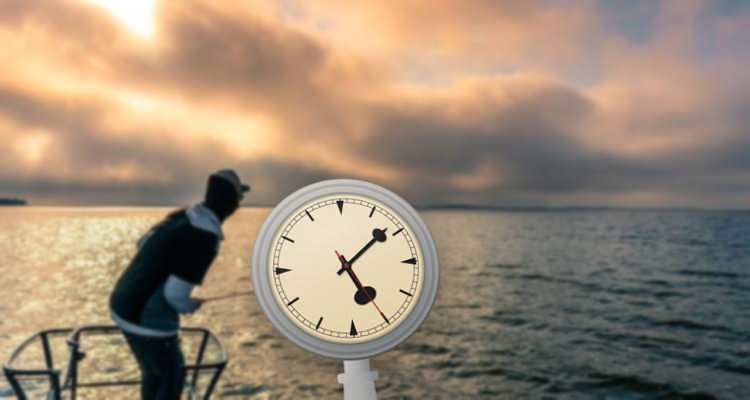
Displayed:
5,08,25
